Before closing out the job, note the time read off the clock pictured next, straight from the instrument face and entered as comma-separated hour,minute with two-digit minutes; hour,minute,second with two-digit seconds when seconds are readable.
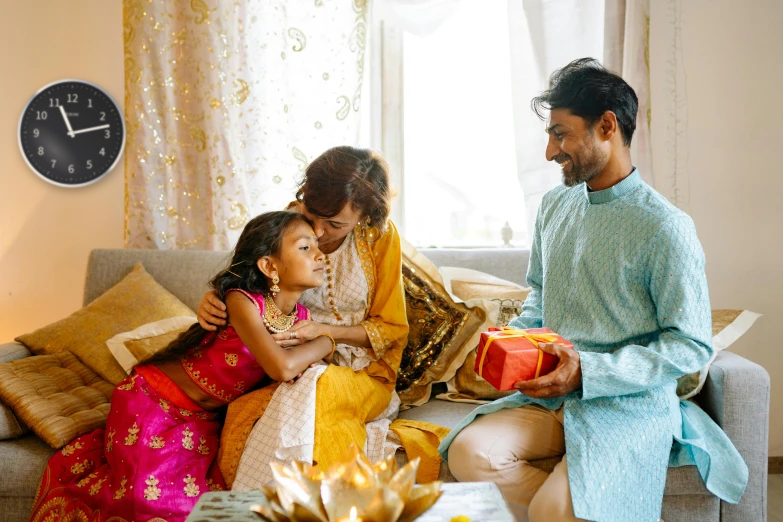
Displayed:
11,13
